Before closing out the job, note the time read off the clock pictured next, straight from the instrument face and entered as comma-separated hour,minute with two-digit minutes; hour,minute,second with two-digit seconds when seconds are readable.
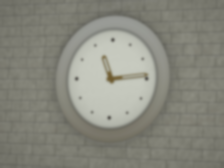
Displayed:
11,14
